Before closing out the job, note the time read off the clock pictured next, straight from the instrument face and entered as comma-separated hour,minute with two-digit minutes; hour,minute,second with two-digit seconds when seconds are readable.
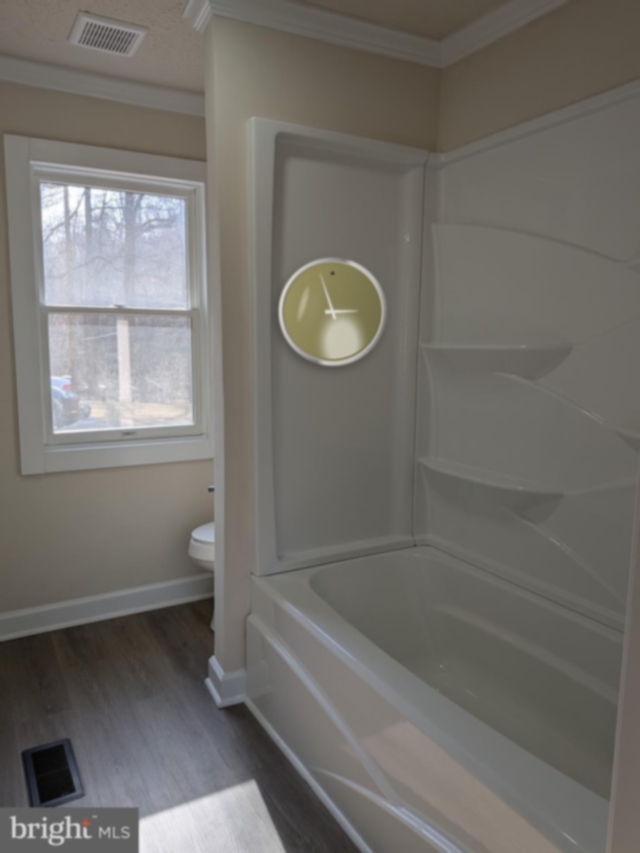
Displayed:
2,57
